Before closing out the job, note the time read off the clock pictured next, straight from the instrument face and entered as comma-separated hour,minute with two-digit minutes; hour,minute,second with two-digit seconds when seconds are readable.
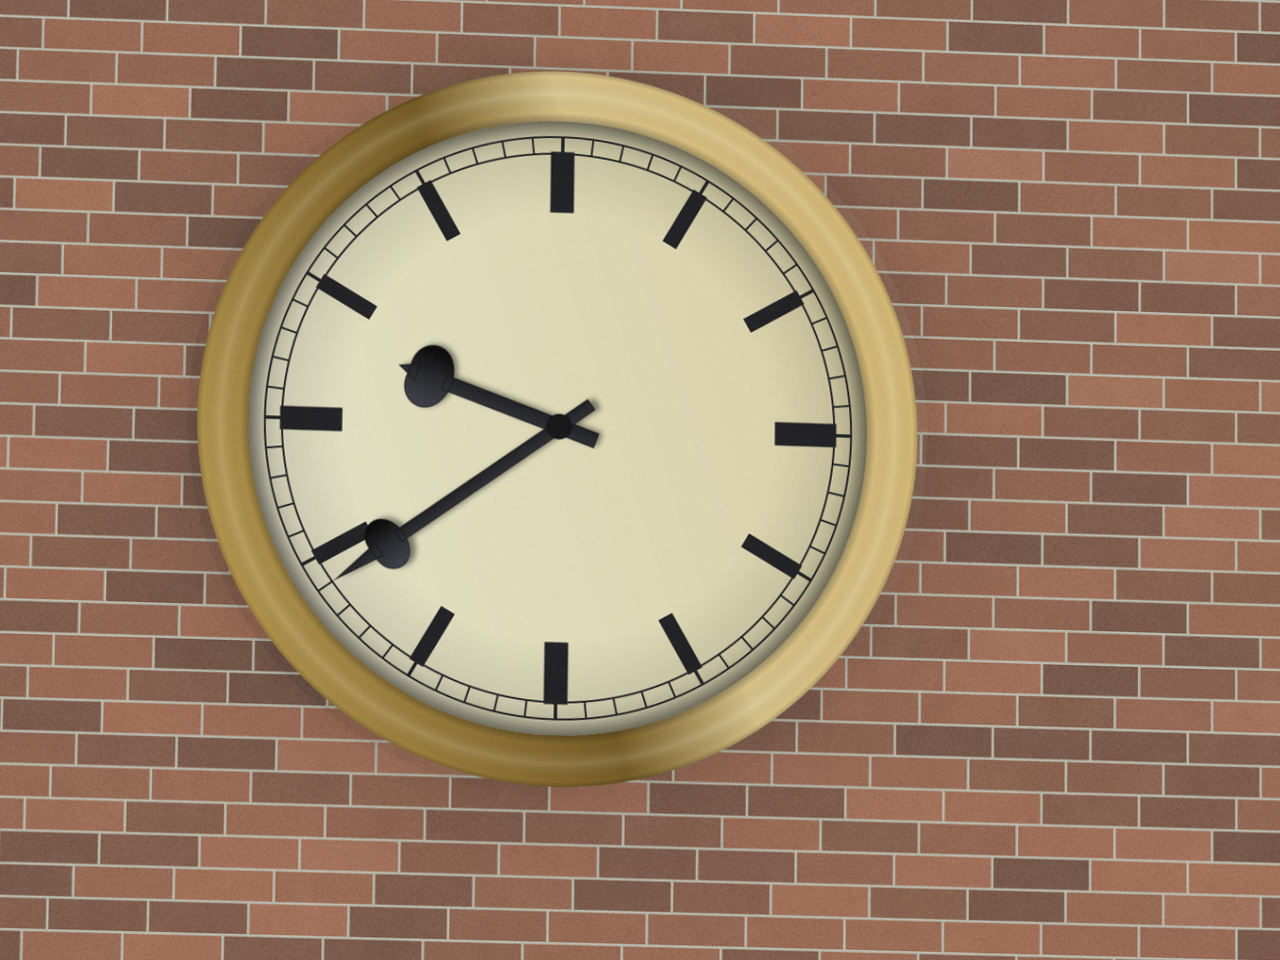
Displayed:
9,39
